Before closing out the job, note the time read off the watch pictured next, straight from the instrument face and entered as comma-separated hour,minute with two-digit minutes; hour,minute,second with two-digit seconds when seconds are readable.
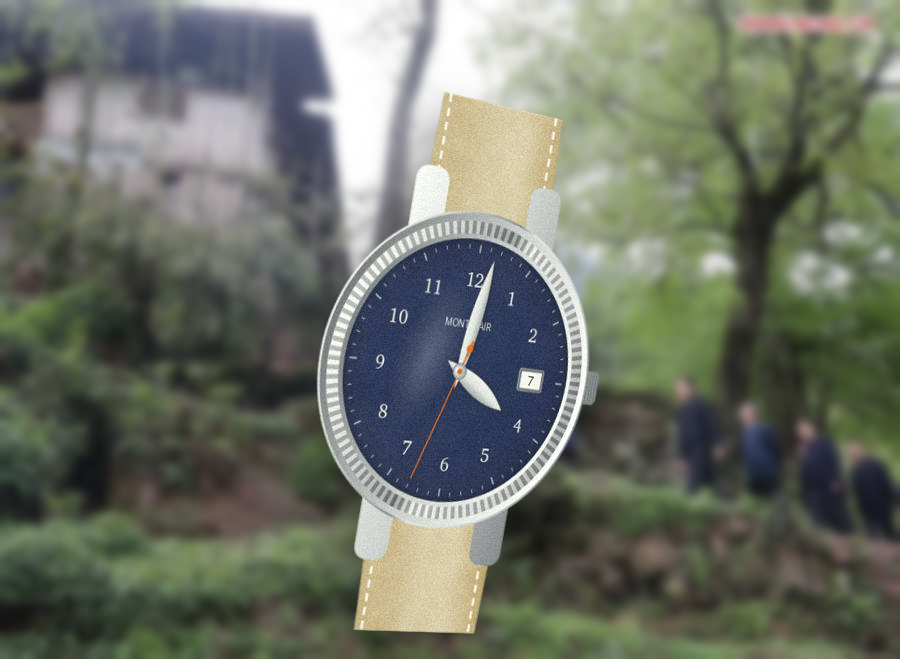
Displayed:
4,01,33
